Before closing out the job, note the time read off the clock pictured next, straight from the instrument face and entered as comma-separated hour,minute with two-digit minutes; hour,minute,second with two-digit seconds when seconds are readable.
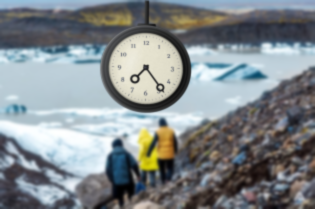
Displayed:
7,24
